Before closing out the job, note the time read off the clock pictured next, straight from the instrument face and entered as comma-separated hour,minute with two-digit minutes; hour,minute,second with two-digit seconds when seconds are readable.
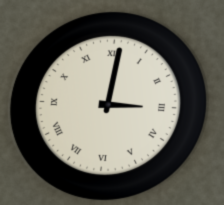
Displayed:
3,01
